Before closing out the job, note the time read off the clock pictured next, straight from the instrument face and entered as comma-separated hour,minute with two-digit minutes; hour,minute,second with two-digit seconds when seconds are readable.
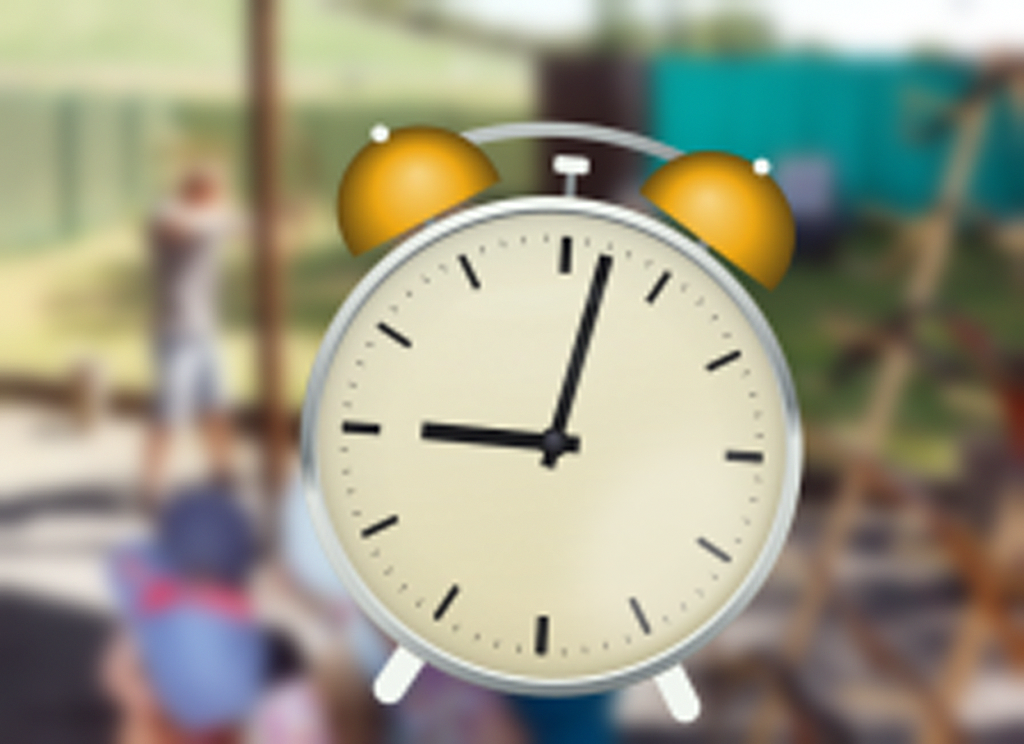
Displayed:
9,02
